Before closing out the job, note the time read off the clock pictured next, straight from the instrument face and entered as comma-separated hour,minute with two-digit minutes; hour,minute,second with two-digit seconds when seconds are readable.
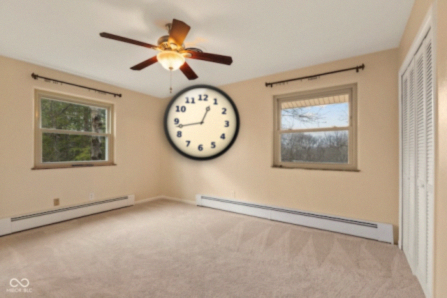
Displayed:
12,43
